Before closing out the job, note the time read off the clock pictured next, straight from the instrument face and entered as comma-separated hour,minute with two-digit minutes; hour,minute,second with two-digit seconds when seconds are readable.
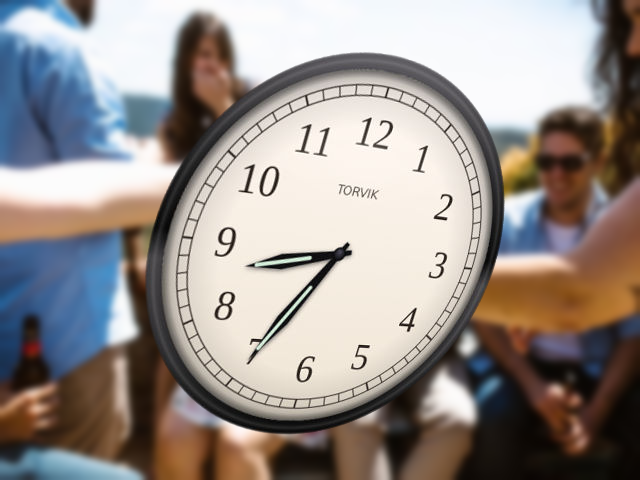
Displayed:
8,35
